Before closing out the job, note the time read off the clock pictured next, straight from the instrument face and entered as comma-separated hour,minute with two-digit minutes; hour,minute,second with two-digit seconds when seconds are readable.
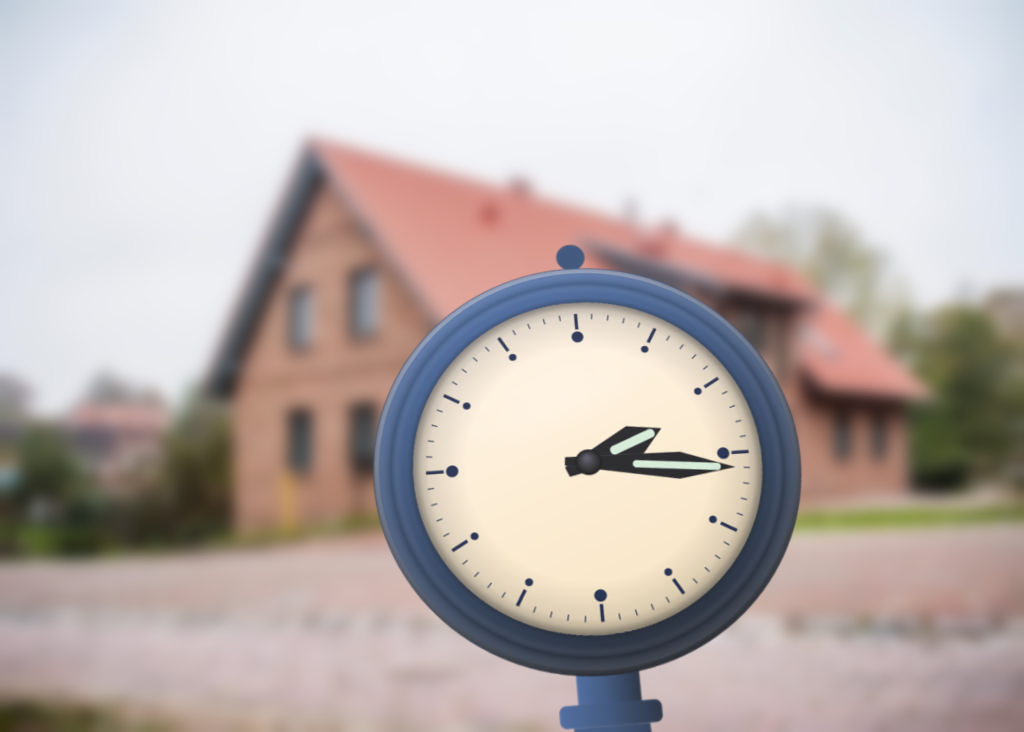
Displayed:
2,16
